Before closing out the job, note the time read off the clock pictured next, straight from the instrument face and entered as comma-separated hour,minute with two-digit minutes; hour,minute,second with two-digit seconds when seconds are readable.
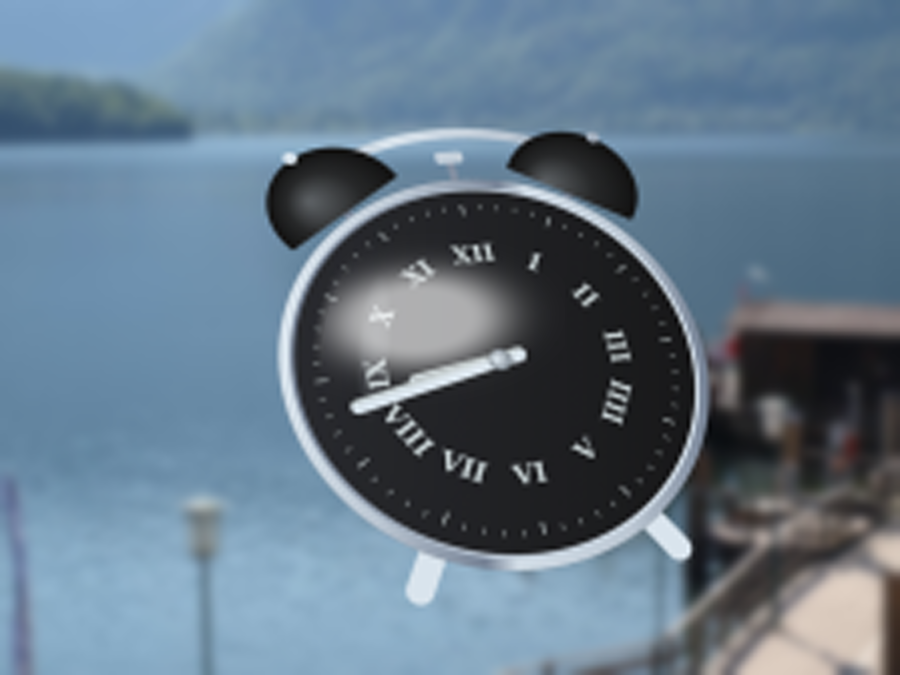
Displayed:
8,43
